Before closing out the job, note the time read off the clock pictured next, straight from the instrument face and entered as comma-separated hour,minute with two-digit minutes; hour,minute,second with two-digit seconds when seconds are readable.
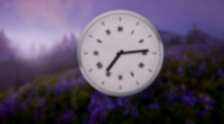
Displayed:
7,14
